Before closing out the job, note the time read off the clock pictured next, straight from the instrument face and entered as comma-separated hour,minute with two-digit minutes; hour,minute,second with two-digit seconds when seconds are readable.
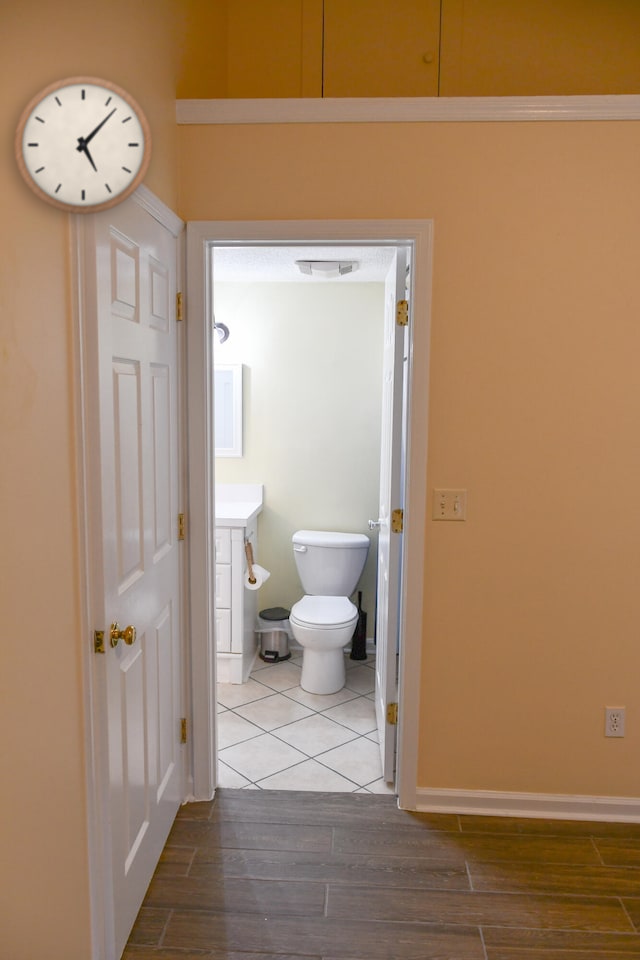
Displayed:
5,07
